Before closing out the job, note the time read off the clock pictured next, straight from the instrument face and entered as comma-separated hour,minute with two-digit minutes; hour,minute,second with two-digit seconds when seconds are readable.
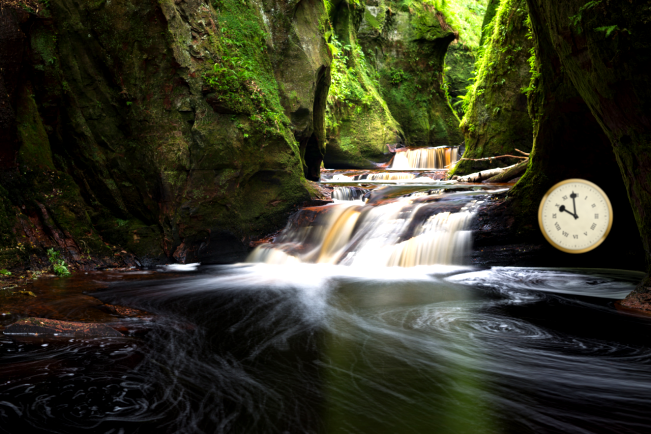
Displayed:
9,59
